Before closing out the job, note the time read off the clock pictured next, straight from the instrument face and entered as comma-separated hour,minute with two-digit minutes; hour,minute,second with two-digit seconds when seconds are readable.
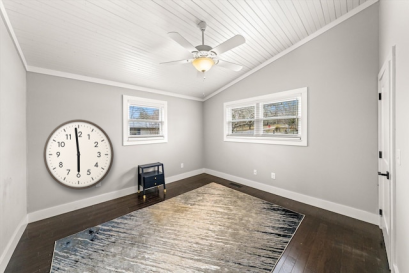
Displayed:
5,59
